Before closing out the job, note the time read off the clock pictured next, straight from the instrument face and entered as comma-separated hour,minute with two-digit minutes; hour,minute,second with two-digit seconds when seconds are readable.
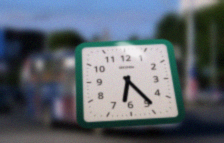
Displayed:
6,24
